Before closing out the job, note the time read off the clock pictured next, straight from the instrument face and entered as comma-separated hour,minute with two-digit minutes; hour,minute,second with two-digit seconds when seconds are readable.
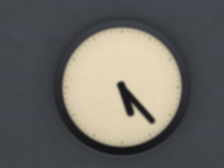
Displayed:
5,23
